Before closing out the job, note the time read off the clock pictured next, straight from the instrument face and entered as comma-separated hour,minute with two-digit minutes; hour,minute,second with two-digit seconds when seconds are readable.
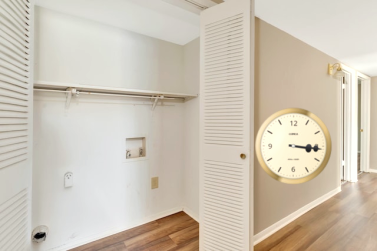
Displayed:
3,16
